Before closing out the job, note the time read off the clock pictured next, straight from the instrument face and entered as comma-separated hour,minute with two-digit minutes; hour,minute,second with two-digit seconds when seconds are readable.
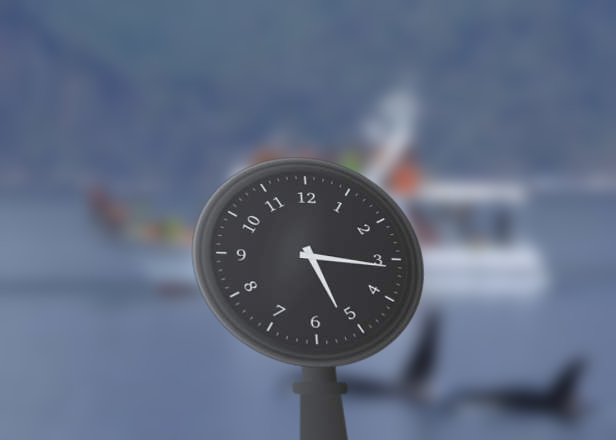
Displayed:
5,16
